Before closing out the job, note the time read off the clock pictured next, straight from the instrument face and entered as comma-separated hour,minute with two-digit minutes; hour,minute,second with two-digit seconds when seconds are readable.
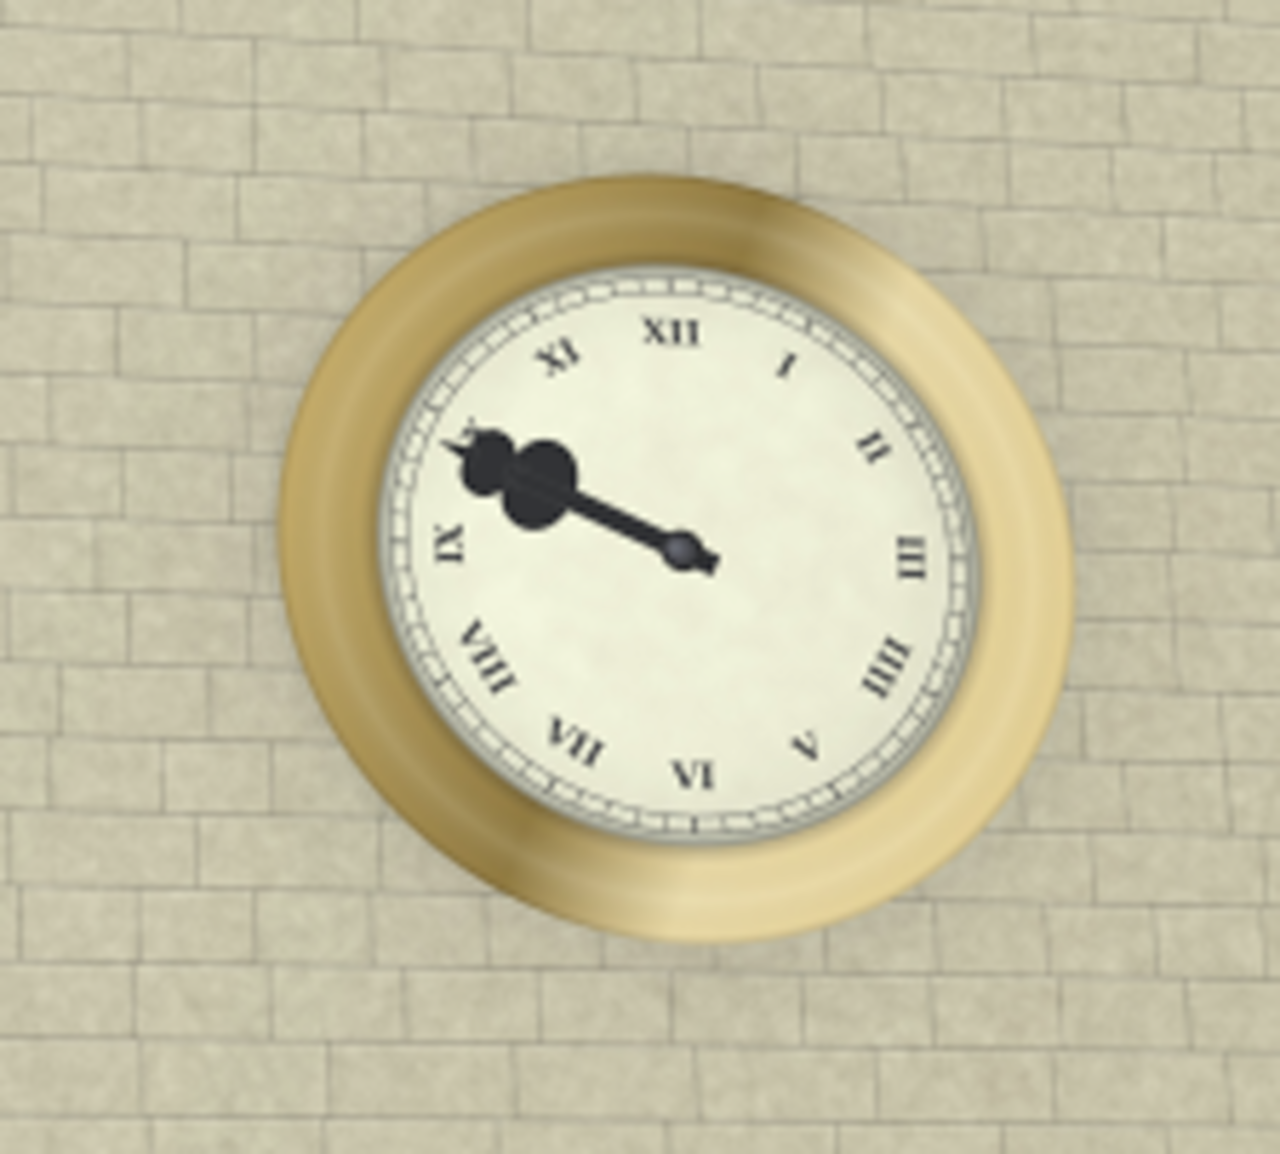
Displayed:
9,49
